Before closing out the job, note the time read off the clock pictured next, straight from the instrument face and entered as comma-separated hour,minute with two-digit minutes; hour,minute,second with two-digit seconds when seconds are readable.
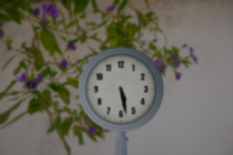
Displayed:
5,28
